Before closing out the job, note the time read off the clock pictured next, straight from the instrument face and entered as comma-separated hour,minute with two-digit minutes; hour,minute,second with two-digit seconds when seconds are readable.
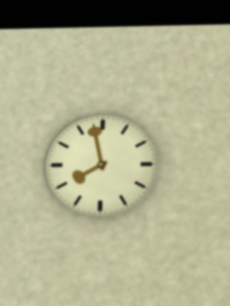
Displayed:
7,58
